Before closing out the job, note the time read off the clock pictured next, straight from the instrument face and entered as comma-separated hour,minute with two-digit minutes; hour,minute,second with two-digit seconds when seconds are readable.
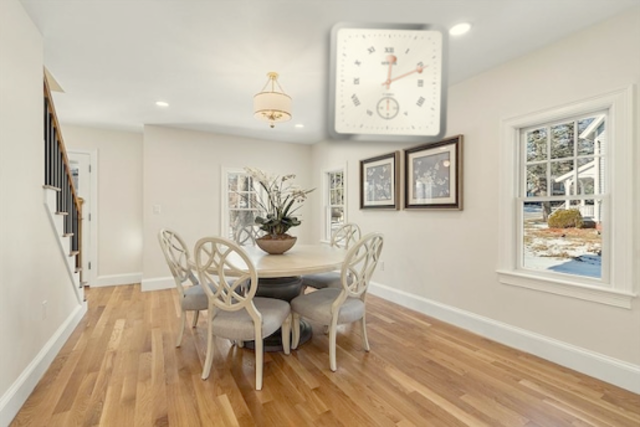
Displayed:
12,11
